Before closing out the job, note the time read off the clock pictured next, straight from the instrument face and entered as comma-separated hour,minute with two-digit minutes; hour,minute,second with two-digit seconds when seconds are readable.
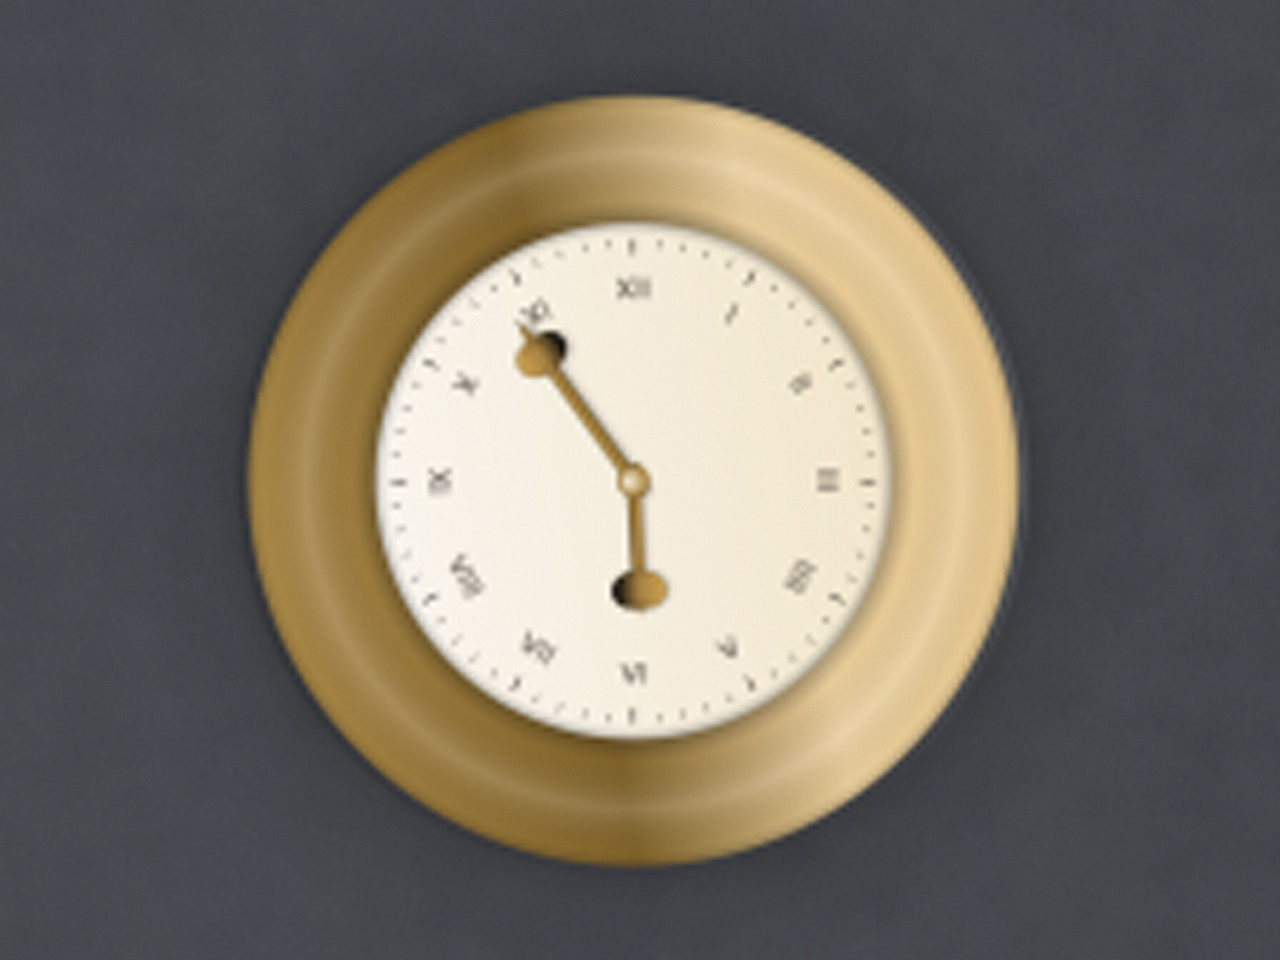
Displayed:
5,54
